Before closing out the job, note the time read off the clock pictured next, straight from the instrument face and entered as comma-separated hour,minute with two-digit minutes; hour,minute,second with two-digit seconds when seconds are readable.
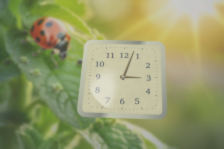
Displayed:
3,03
